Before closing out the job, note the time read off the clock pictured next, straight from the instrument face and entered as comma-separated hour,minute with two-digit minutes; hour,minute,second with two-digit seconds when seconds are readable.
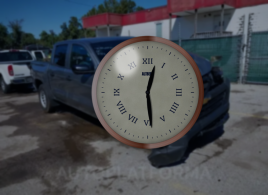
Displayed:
12,29
